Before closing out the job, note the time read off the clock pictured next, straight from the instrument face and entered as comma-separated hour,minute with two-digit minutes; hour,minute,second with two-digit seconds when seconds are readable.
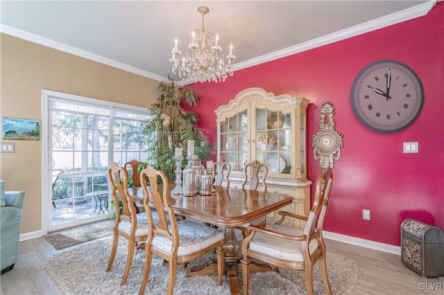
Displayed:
10,01
